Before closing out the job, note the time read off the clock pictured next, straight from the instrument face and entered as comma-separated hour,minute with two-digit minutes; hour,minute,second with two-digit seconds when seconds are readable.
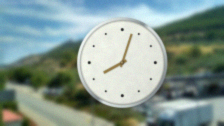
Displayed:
8,03
